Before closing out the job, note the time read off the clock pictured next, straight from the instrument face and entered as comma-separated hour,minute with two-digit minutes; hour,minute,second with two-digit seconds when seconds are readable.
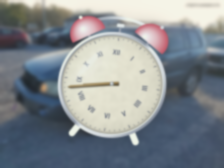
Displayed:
8,43
